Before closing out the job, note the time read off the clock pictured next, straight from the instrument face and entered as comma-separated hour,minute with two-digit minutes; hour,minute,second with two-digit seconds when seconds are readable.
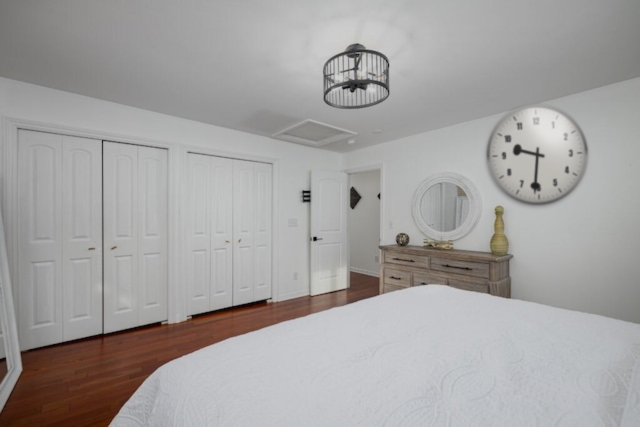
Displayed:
9,31
